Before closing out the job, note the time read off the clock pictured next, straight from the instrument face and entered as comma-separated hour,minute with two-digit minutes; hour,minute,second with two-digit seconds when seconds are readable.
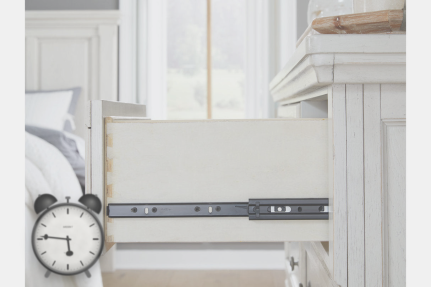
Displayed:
5,46
